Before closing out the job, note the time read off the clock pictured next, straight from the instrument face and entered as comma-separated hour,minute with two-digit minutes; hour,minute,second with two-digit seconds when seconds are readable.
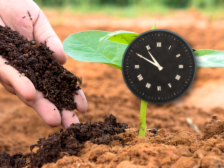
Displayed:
10,50
